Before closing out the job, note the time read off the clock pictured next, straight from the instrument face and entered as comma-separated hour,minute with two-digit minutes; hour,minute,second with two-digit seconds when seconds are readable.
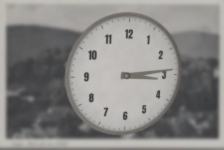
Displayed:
3,14
